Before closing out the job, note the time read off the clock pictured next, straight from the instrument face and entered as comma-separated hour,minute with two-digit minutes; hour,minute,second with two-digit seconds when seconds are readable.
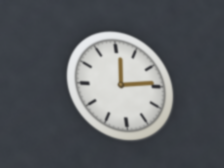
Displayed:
12,14
